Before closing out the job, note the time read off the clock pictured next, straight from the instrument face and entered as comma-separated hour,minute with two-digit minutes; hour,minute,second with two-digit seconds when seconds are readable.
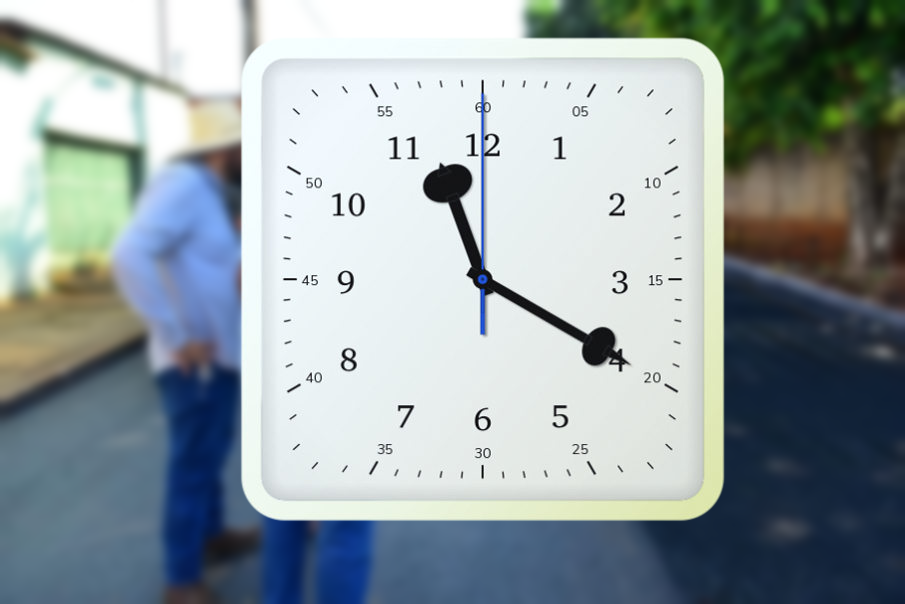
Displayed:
11,20,00
